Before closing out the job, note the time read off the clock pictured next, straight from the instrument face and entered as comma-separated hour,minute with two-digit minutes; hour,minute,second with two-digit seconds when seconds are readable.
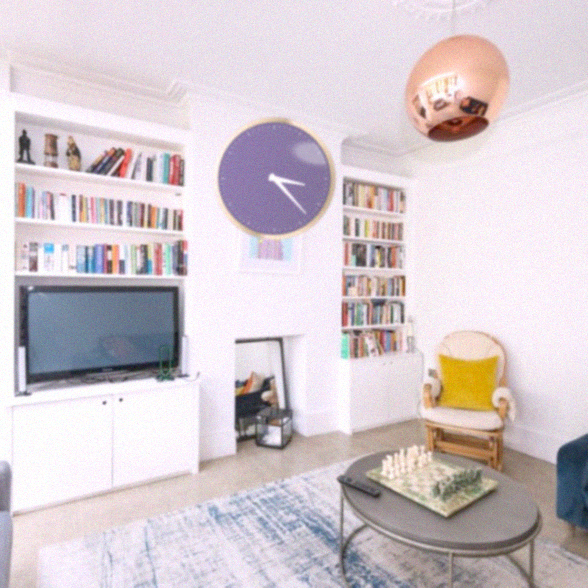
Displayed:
3,23
